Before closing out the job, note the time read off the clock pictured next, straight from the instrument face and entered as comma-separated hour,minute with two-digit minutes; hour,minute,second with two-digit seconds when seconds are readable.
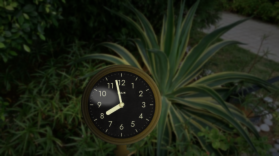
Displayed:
7,58
